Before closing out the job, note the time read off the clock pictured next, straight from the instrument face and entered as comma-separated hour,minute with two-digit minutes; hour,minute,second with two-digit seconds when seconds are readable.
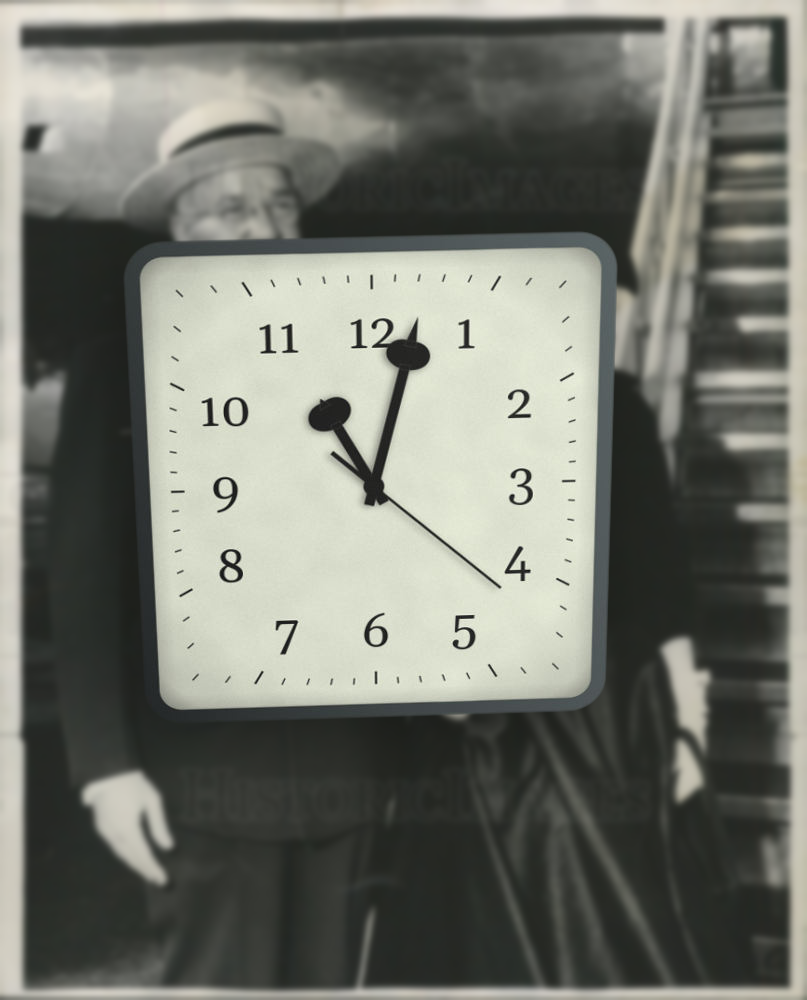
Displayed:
11,02,22
